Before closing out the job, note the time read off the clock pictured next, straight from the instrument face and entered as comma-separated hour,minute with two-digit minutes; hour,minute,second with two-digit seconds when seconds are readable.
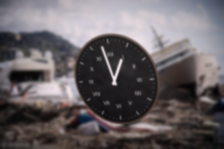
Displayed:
12,58
